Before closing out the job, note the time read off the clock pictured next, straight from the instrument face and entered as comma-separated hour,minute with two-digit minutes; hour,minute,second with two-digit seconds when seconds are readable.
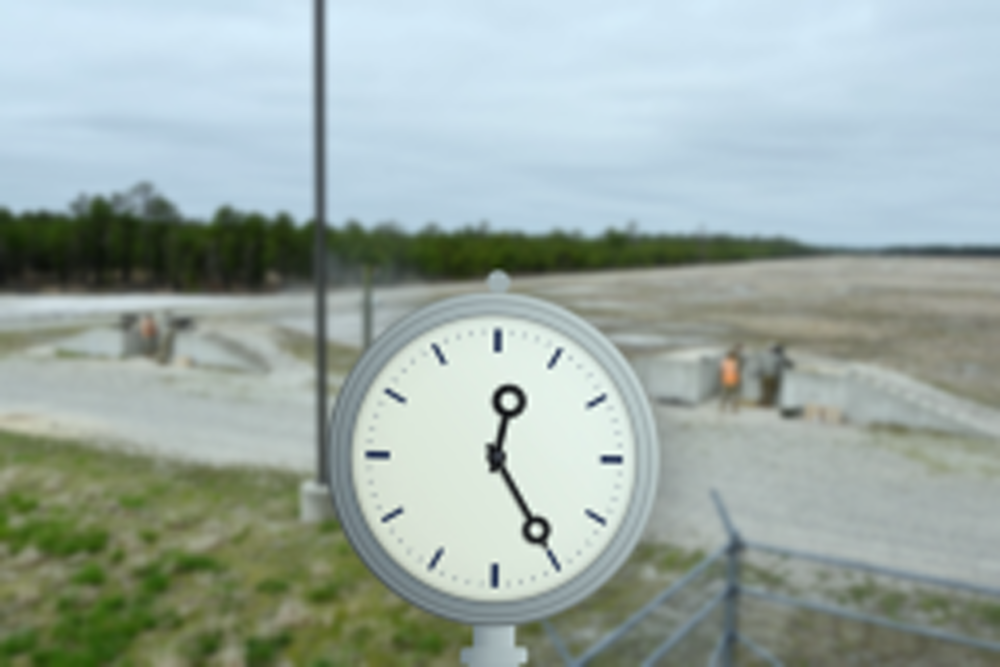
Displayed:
12,25
